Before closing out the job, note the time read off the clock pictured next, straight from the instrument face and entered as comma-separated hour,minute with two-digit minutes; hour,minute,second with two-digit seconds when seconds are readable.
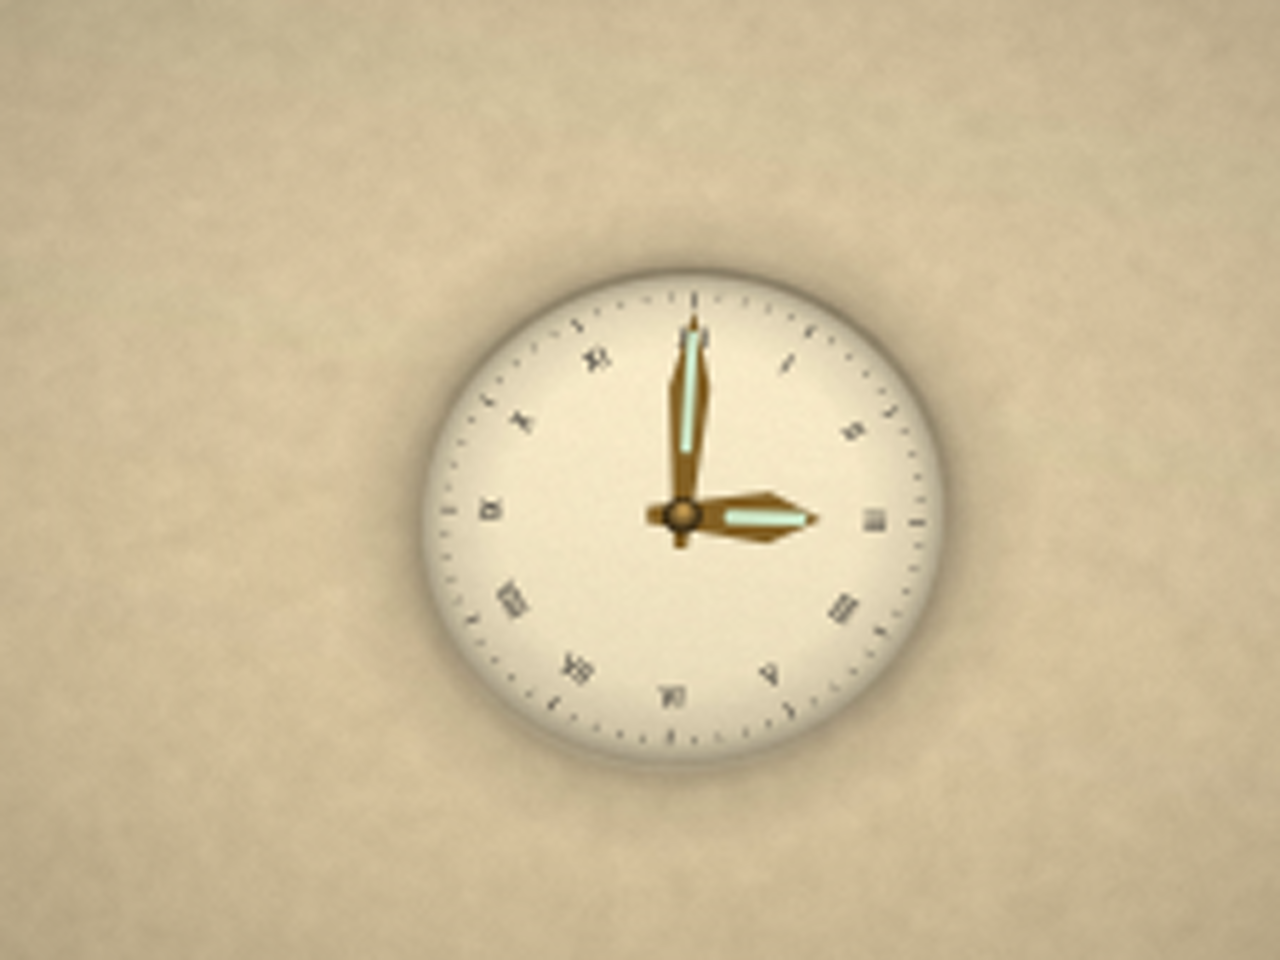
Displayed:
3,00
